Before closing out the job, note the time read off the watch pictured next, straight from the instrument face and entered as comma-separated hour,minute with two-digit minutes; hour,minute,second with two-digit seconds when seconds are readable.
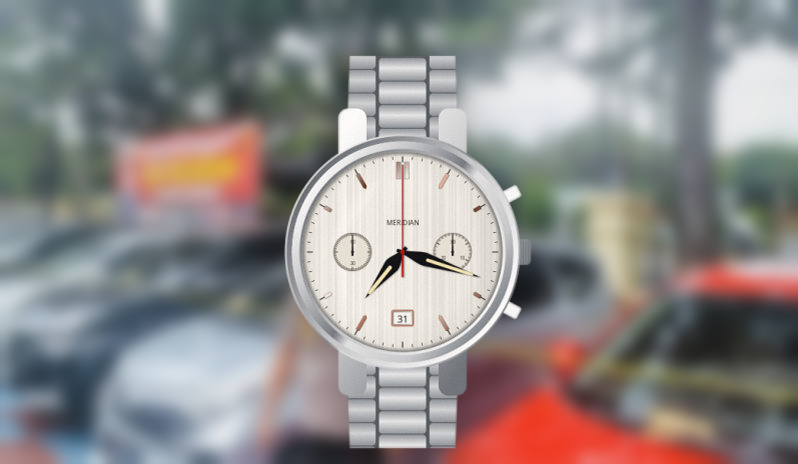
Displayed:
7,18
